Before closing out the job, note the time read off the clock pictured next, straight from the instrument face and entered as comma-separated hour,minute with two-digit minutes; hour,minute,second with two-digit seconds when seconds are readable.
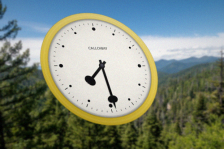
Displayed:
7,29
